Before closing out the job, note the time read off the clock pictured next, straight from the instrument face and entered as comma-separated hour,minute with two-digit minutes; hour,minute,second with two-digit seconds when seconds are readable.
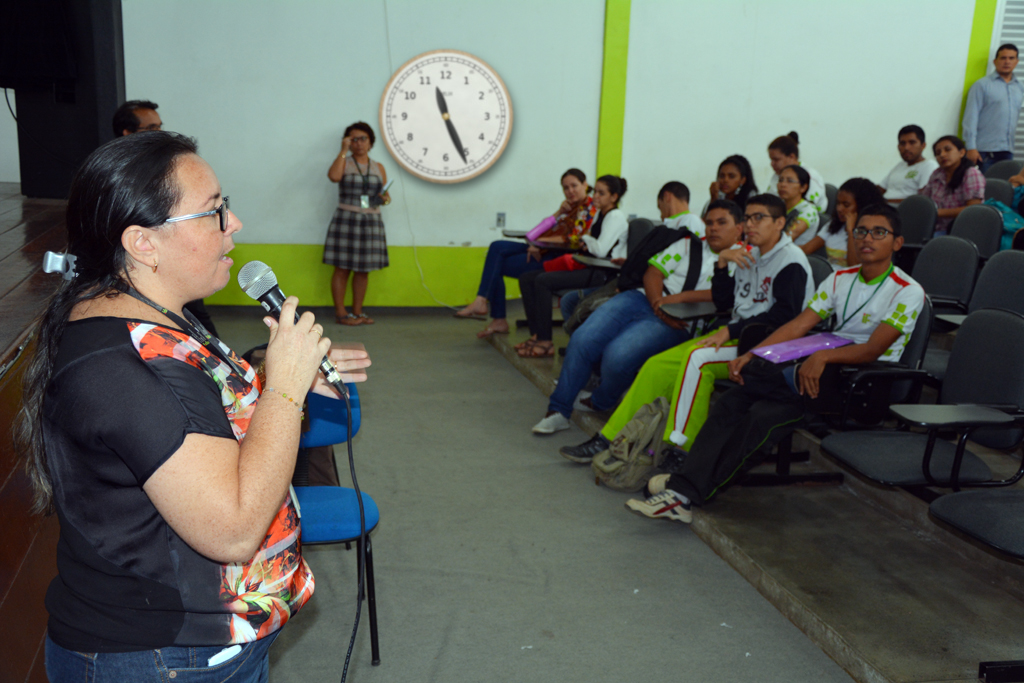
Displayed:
11,26
